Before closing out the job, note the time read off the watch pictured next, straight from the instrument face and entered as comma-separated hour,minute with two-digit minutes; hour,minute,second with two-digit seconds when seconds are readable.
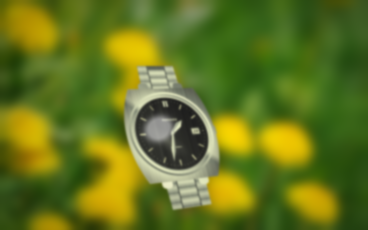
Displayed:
1,32
